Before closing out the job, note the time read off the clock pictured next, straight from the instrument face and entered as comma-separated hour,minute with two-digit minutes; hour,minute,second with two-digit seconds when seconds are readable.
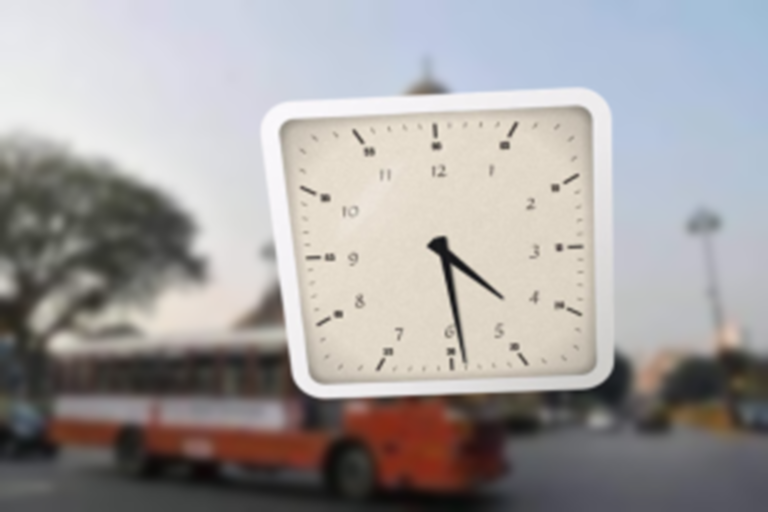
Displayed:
4,29
